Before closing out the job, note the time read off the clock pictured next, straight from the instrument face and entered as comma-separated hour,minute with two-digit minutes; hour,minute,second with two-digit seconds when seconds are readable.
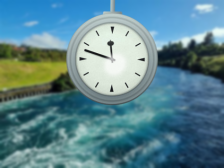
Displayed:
11,48
